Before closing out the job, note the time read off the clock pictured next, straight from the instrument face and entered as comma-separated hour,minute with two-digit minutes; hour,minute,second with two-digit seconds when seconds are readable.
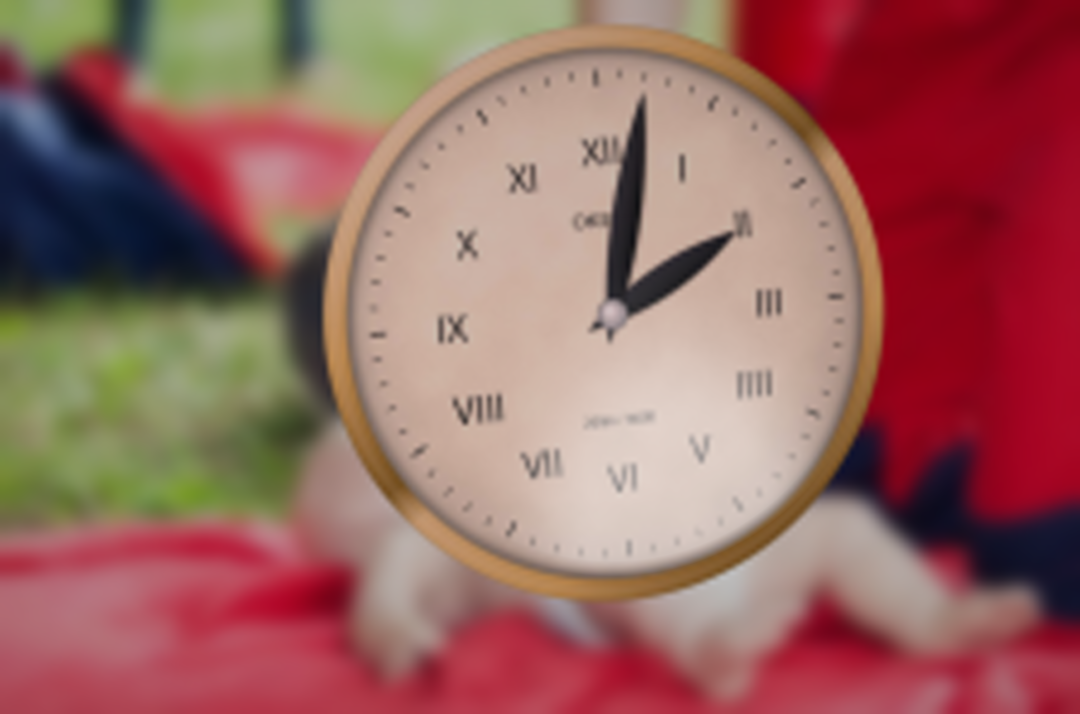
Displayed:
2,02
